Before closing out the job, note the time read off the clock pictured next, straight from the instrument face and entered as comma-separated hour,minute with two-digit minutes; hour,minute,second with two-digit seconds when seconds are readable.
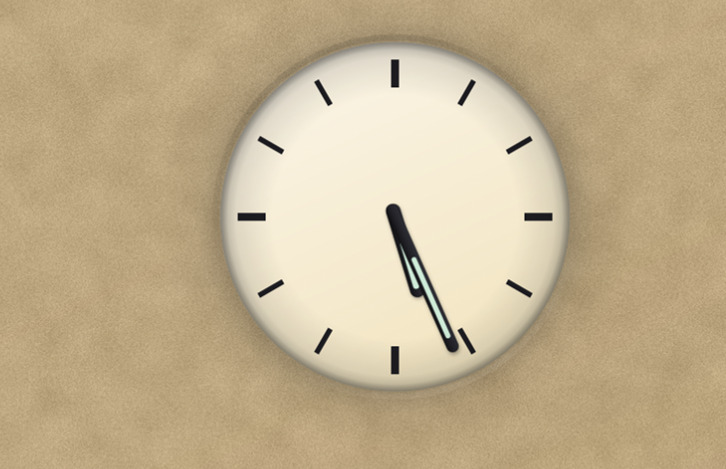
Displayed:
5,26
